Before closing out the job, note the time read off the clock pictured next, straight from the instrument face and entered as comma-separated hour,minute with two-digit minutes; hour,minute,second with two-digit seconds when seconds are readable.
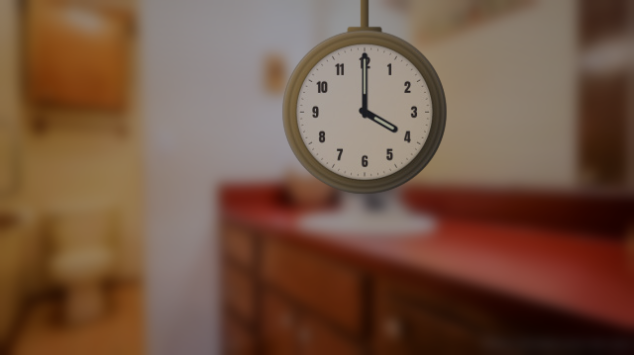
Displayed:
4,00
